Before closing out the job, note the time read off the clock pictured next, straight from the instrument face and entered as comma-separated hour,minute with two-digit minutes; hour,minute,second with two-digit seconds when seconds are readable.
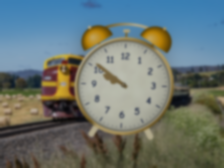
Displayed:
9,51
